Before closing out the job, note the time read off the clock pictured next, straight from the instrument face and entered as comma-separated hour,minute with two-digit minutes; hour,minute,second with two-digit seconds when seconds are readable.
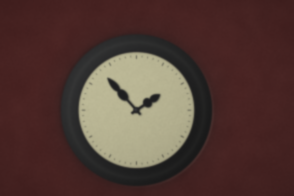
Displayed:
1,53
